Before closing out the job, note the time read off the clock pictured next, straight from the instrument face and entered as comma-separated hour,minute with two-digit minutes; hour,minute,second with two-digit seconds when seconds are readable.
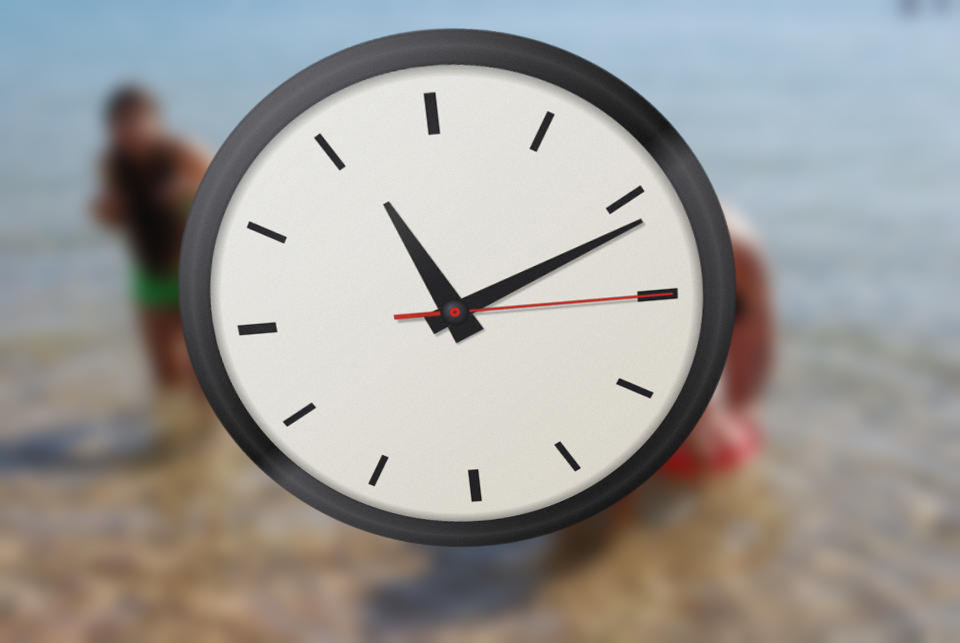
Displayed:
11,11,15
